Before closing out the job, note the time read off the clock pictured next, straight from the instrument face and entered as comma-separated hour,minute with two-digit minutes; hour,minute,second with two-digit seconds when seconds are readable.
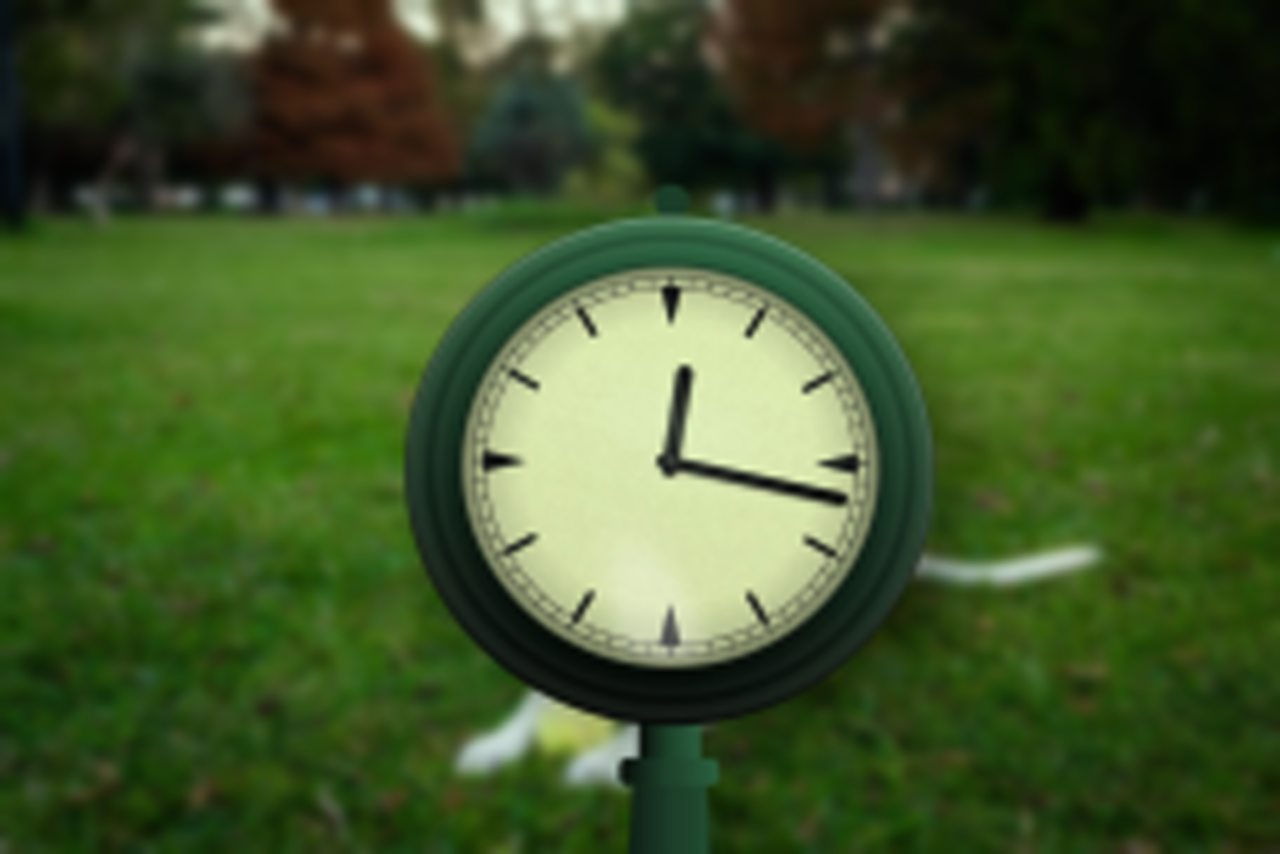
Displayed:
12,17
